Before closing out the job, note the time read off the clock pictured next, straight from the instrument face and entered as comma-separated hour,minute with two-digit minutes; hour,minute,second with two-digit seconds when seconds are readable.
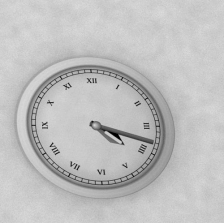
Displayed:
4,18
